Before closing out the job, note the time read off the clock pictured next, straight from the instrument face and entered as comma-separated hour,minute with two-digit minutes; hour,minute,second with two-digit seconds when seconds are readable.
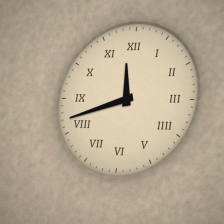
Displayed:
11,42
